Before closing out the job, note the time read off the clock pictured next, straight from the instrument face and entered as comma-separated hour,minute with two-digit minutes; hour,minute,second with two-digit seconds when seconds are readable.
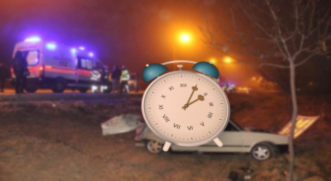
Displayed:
2,05
